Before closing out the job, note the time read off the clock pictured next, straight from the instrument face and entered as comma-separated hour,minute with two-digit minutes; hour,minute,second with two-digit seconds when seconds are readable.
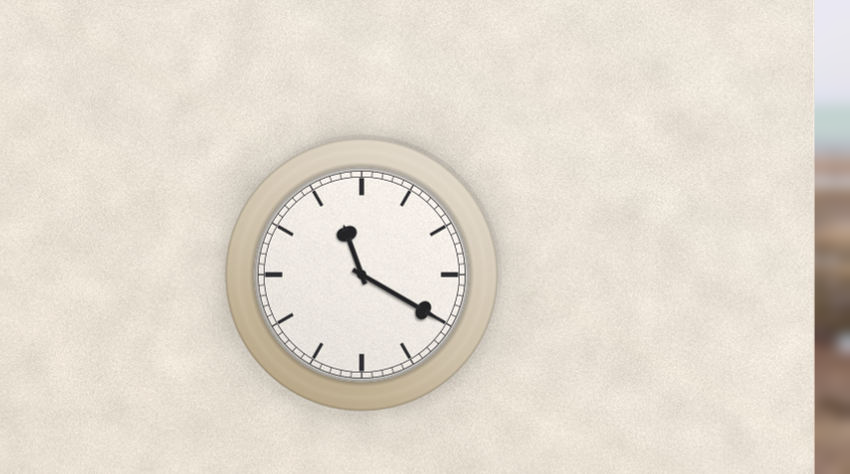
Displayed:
11,20
